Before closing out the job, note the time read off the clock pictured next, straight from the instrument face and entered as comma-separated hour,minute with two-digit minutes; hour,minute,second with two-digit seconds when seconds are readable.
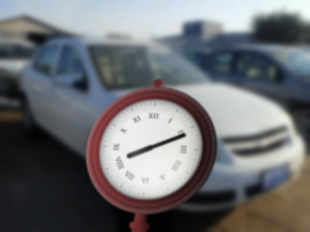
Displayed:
8,11
